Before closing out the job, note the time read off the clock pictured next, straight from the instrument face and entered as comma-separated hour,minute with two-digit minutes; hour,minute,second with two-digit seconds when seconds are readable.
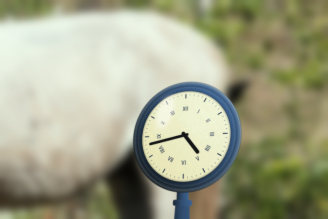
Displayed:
4,43
